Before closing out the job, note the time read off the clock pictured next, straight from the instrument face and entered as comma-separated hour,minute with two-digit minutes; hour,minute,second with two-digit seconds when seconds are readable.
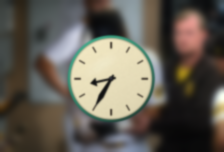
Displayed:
8,35
